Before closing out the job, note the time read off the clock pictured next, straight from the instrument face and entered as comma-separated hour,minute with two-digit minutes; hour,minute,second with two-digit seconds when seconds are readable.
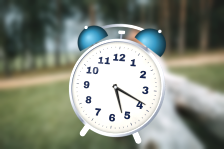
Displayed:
5,19
